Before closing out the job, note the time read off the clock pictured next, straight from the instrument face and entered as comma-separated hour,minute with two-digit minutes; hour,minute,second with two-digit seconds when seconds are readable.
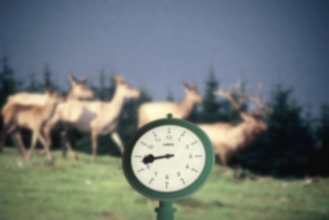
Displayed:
8,43
